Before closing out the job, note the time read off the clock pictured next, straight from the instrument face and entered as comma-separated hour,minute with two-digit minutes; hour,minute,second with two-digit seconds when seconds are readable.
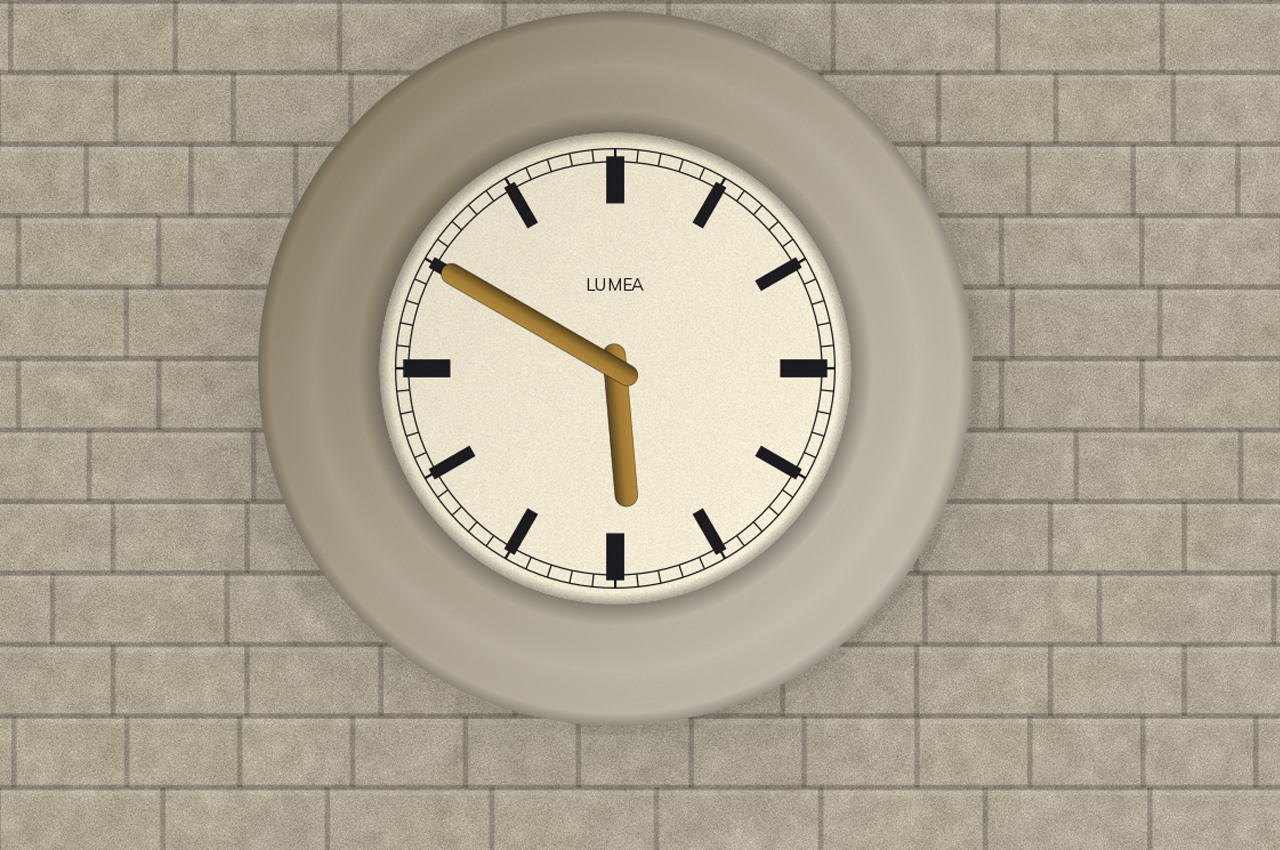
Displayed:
5,50
